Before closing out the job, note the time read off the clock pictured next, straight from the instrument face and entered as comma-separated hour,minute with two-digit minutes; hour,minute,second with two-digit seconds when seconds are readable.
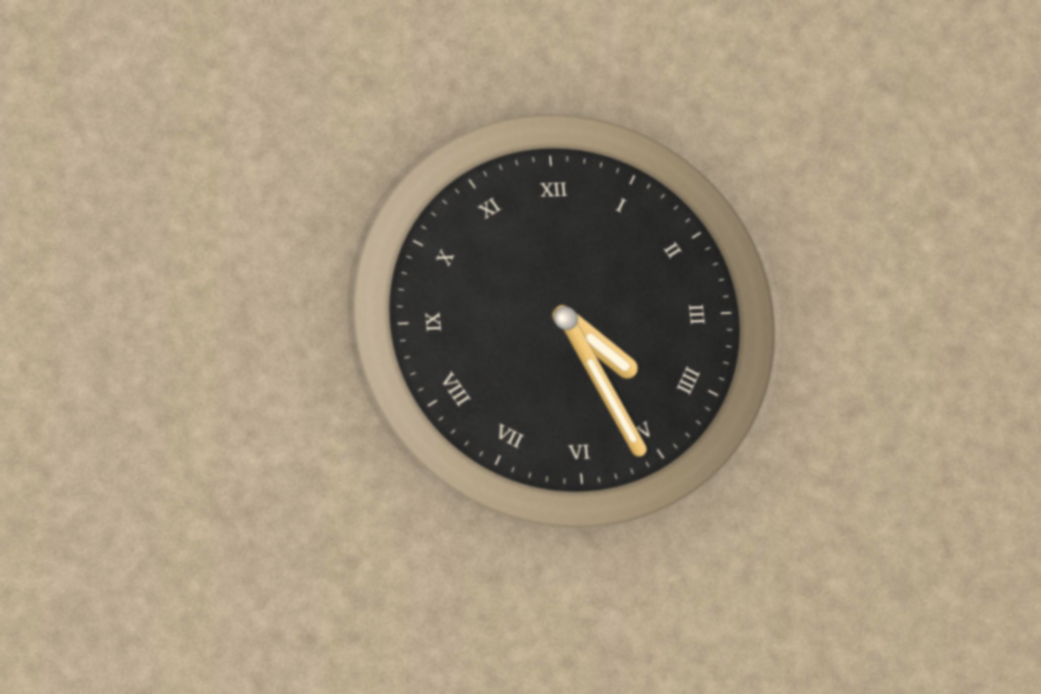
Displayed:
4,26
